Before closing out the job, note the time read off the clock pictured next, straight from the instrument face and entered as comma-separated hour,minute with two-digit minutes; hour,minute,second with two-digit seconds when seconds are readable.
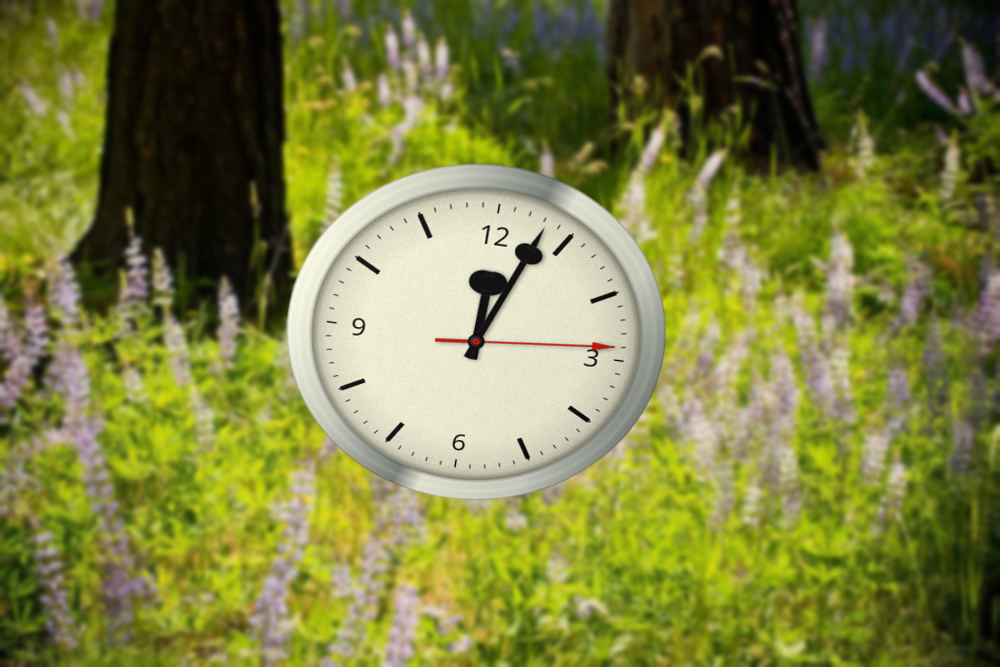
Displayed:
12,03,14
